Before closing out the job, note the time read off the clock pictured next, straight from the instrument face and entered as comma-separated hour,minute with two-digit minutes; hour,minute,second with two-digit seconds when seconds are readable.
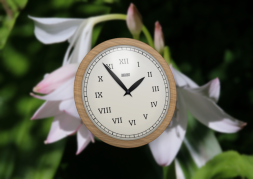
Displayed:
1,54
